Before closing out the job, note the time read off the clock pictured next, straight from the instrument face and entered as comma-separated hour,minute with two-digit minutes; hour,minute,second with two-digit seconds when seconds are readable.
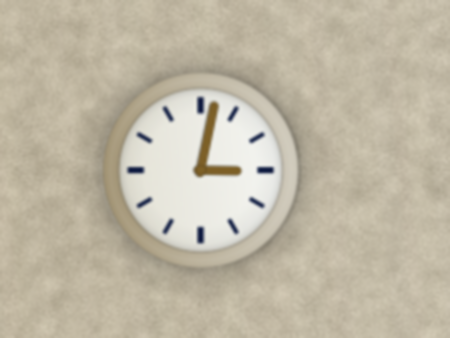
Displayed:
3,02
